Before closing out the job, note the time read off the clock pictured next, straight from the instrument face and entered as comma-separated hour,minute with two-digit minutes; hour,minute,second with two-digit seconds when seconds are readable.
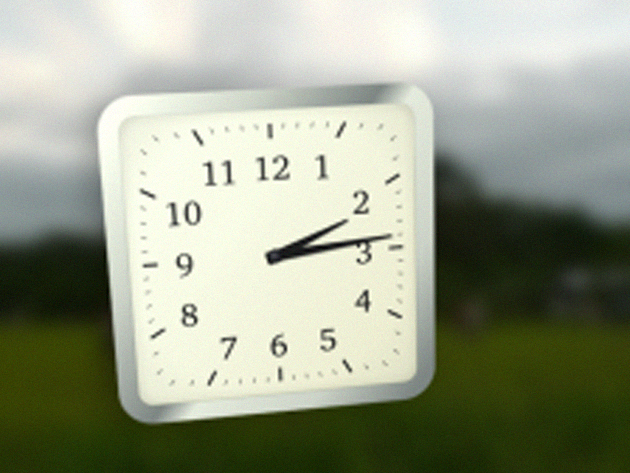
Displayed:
2,14
